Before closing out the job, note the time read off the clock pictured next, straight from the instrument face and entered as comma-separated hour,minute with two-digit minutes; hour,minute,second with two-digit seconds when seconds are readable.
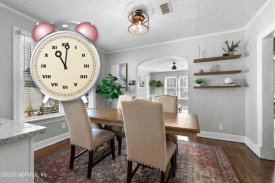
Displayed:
11,01
